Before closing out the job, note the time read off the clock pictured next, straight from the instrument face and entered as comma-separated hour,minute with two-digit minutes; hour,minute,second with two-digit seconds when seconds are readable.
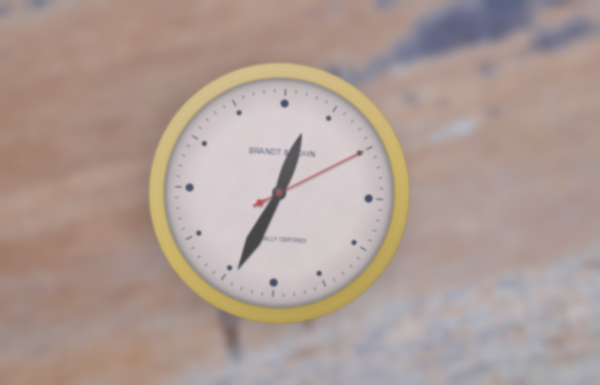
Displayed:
12,34,10
